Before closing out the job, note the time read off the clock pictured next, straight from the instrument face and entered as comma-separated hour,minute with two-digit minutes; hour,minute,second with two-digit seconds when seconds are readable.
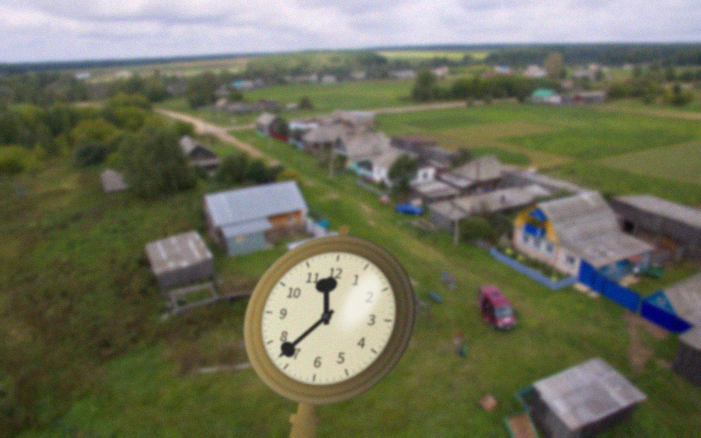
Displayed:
11,37
